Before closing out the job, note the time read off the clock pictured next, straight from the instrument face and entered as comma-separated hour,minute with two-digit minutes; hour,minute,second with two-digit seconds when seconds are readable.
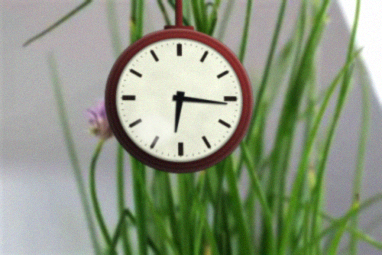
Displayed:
6,16
